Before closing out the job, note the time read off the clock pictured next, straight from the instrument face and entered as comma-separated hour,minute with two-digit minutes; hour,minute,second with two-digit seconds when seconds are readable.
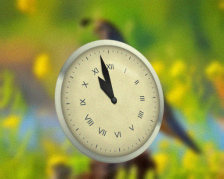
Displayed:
10,58
